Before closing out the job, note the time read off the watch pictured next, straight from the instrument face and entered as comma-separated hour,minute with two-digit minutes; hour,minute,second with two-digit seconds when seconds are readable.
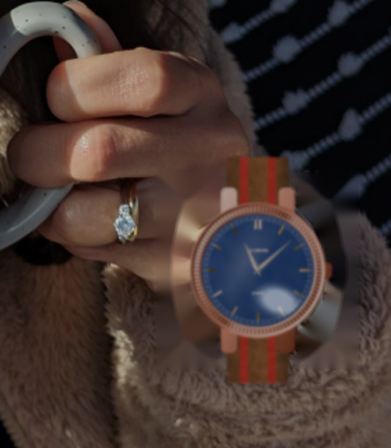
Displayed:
11,08
